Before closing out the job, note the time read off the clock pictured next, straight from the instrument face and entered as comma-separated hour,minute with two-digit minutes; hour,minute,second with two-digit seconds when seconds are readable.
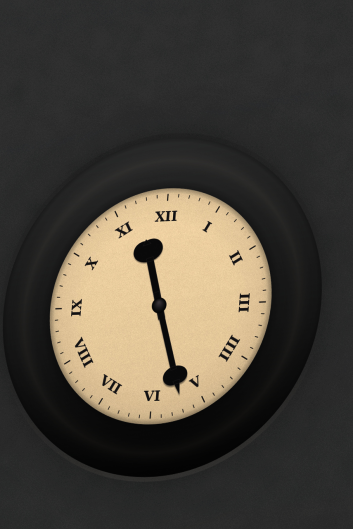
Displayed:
11,27
